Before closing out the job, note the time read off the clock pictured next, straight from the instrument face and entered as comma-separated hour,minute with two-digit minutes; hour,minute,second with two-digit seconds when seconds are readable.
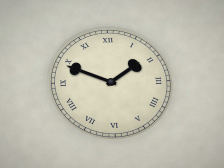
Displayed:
1,49
